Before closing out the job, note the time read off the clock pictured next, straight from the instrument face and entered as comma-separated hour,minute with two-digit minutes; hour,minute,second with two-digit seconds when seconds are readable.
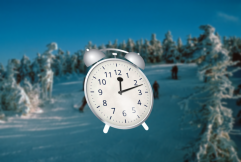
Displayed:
12,12
